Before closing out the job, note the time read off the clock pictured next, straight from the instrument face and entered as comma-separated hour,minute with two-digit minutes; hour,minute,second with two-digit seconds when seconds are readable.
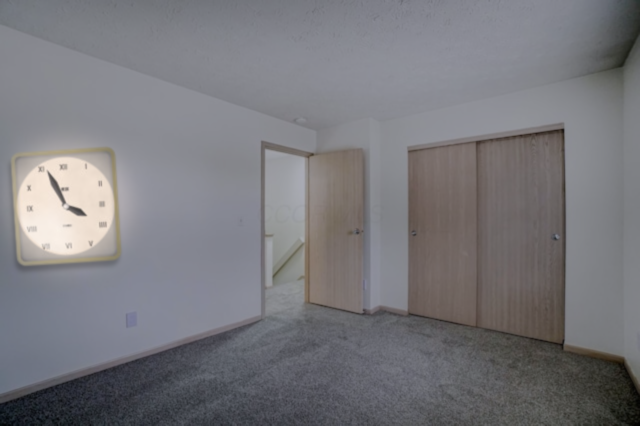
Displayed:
3,56
